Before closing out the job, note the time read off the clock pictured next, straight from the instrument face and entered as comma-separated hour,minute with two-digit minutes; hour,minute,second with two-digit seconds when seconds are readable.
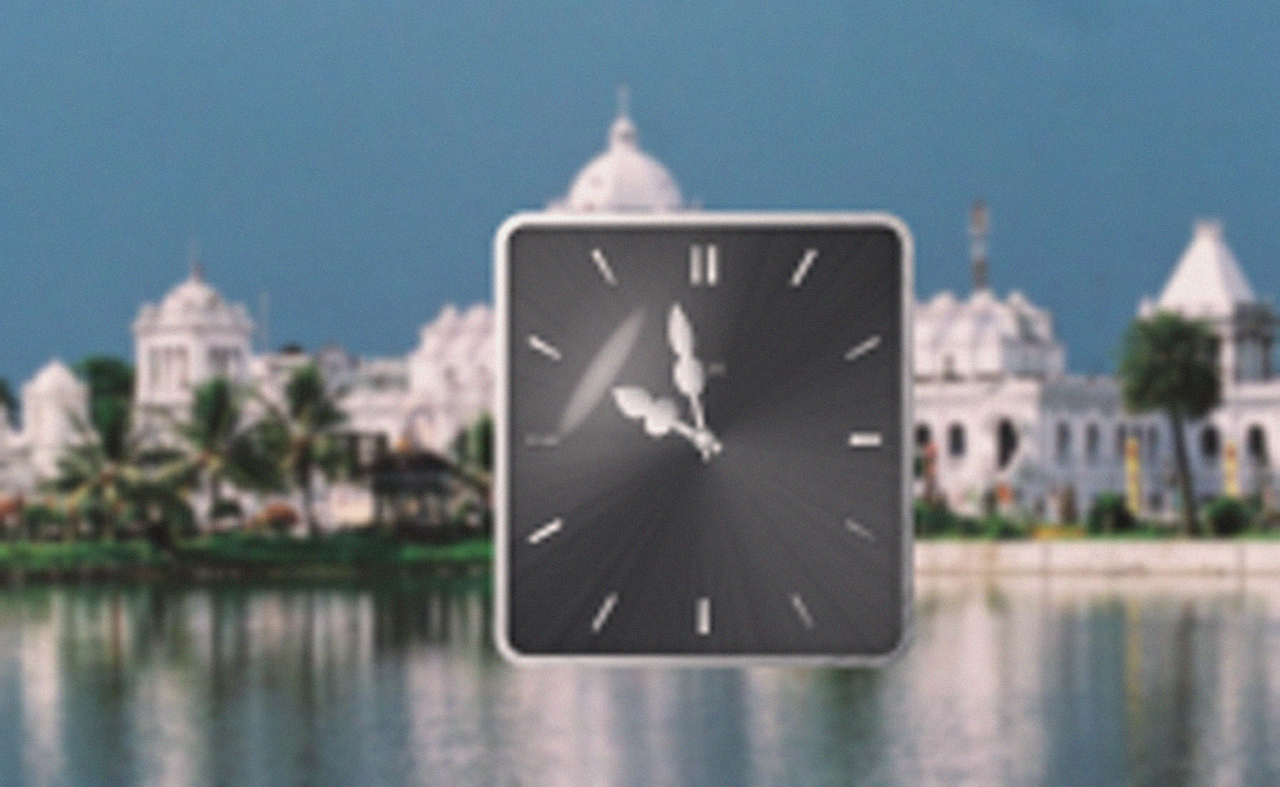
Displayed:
9,58
